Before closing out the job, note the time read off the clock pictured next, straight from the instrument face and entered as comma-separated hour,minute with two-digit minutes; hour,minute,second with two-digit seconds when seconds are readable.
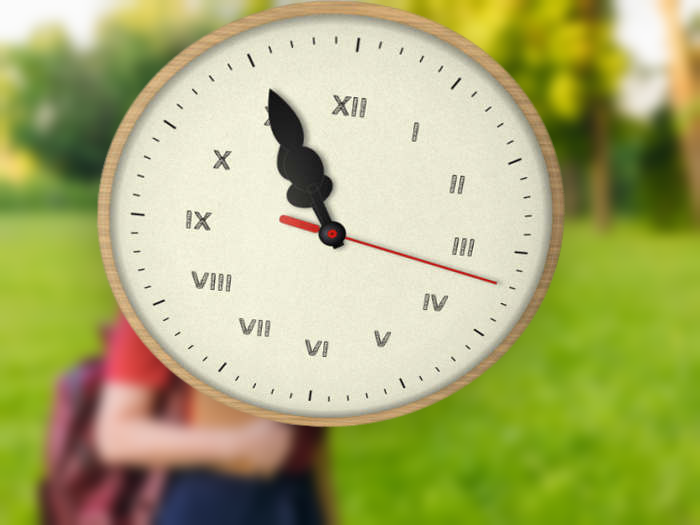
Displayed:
10,55,17
